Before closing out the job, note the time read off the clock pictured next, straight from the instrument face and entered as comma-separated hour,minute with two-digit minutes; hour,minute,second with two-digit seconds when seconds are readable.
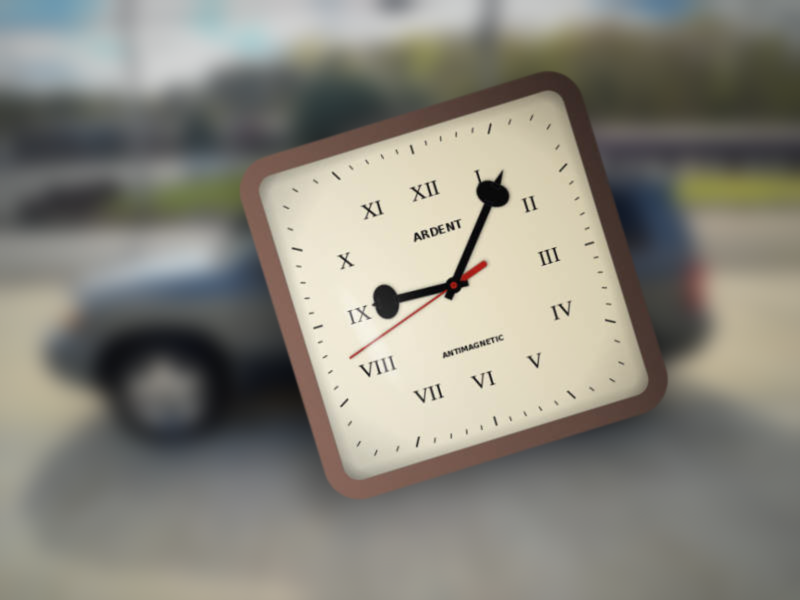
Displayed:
9,06,42
